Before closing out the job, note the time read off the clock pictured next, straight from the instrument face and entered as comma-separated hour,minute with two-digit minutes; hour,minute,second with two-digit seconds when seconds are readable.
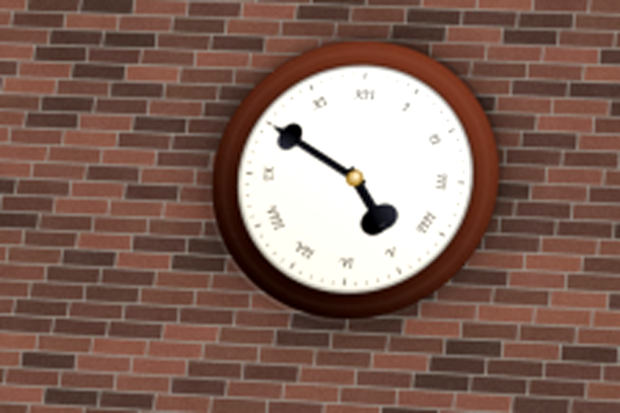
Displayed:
4,50
